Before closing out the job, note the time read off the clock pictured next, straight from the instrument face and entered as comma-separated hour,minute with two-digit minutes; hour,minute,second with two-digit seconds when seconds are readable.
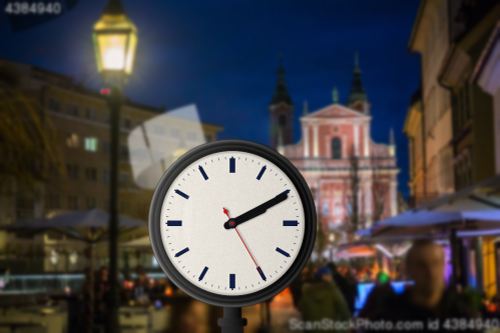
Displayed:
2,10,25
